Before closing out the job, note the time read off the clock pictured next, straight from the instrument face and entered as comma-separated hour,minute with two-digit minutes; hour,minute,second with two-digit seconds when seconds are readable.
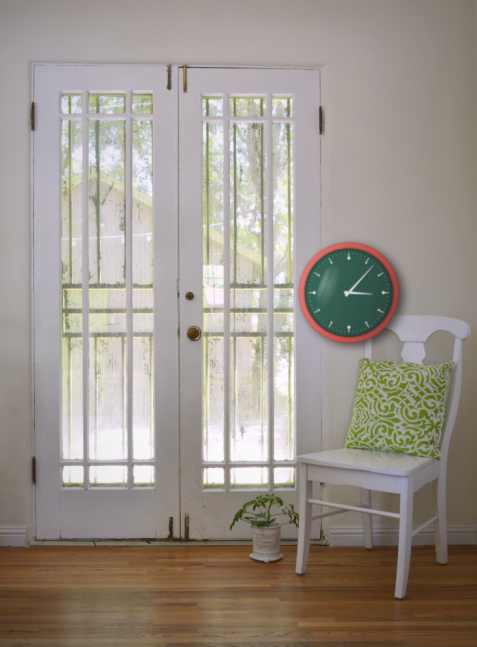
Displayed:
3,07
